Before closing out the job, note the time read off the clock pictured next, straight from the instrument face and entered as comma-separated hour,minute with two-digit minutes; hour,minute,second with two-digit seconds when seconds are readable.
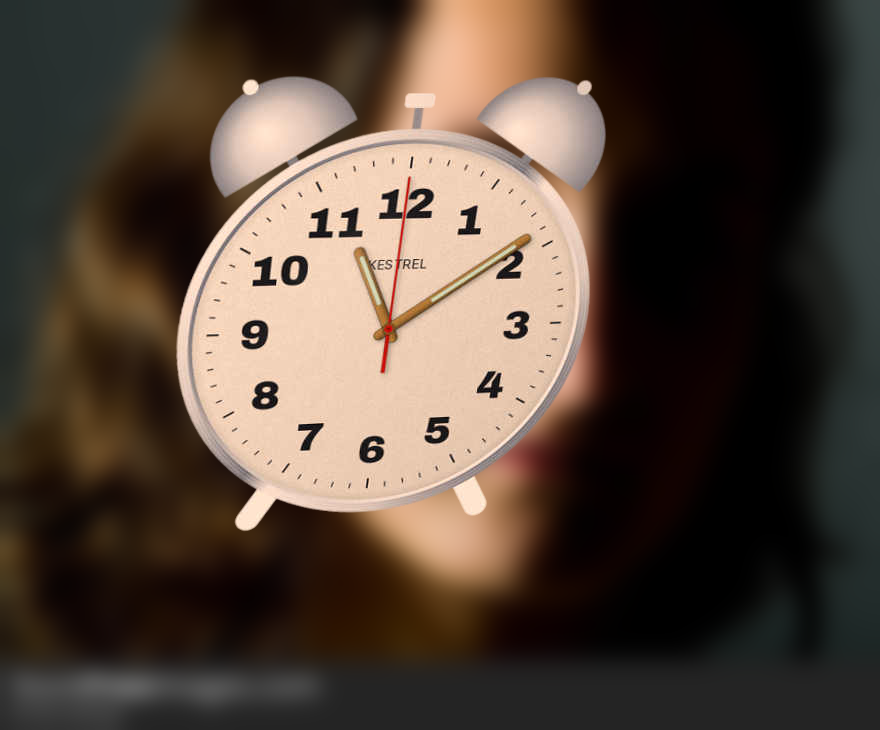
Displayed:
11,09,00
